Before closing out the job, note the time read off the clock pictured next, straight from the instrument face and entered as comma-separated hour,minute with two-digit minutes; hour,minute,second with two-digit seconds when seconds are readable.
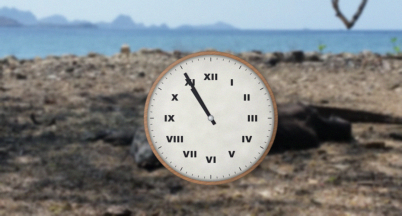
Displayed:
10,55
